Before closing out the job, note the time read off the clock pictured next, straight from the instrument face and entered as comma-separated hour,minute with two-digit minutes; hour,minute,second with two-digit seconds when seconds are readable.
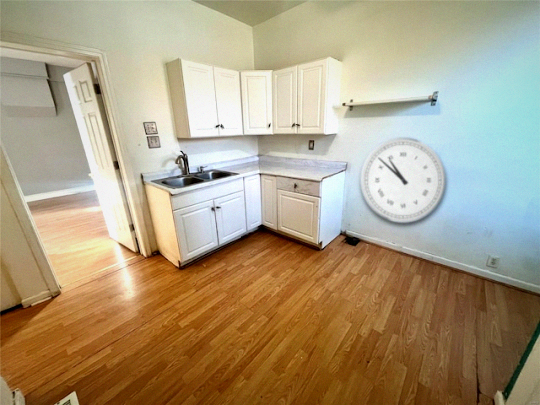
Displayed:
10,52
